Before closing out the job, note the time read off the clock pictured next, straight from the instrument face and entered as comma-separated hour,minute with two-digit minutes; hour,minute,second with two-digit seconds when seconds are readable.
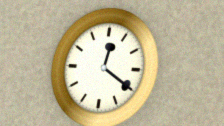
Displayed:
12,20
